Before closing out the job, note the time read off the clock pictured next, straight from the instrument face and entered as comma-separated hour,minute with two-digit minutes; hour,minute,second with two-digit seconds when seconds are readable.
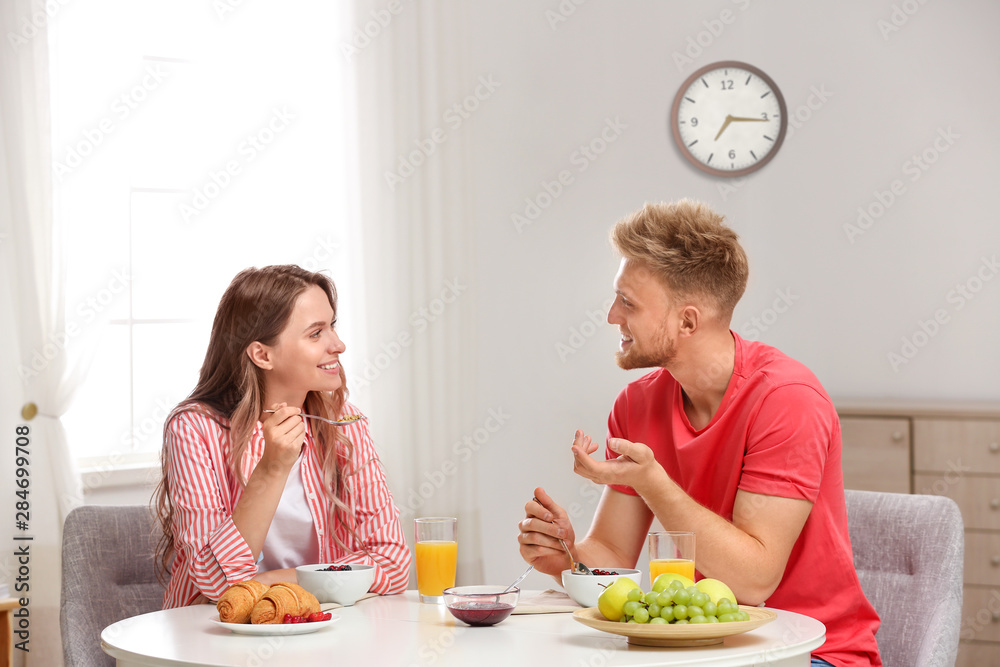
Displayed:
7,16
